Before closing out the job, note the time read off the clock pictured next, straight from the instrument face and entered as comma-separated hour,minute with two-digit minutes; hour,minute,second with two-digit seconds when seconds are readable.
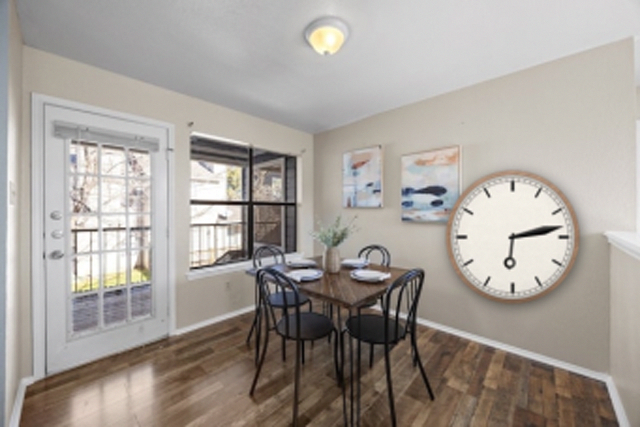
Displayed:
6,13
